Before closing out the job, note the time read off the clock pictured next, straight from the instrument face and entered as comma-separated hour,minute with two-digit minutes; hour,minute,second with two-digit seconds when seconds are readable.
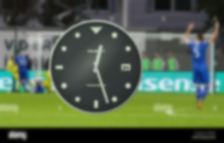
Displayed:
12,27
